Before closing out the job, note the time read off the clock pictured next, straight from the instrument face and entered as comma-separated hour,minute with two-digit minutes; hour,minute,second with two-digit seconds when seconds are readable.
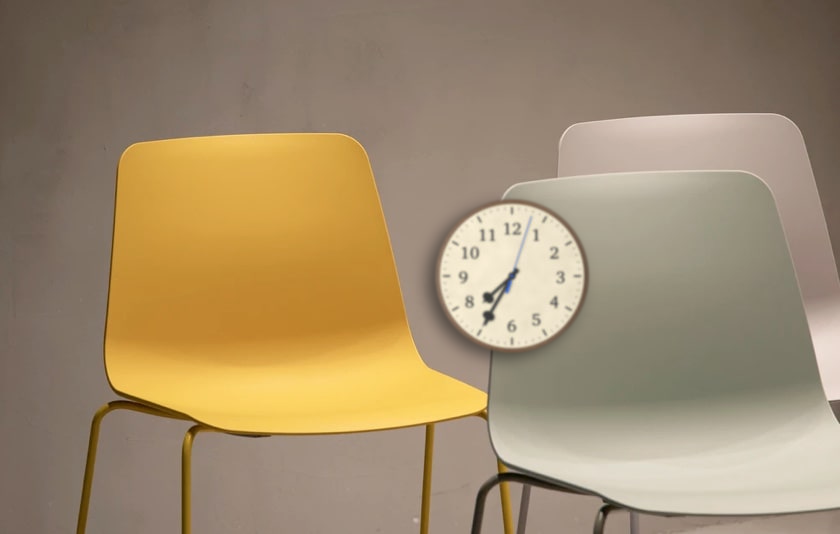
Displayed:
7,35,03
